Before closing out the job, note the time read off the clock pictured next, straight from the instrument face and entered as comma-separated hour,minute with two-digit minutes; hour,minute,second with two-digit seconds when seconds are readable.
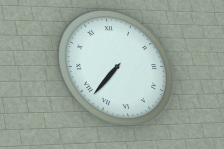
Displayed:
7,38
